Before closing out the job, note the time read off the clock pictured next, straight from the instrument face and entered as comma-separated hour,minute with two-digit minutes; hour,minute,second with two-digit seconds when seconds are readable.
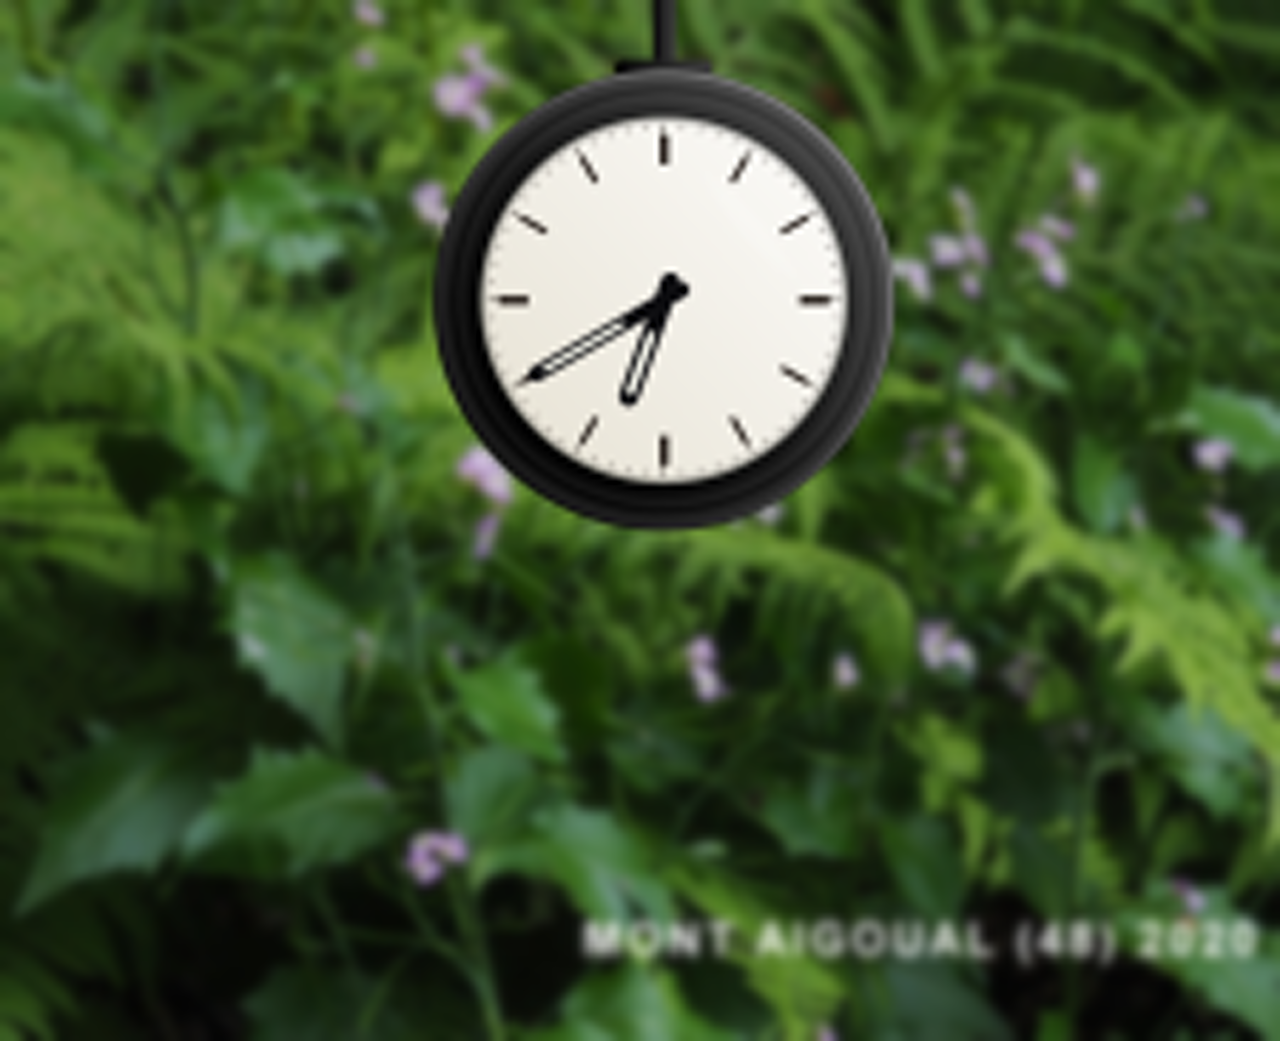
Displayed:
6,40
